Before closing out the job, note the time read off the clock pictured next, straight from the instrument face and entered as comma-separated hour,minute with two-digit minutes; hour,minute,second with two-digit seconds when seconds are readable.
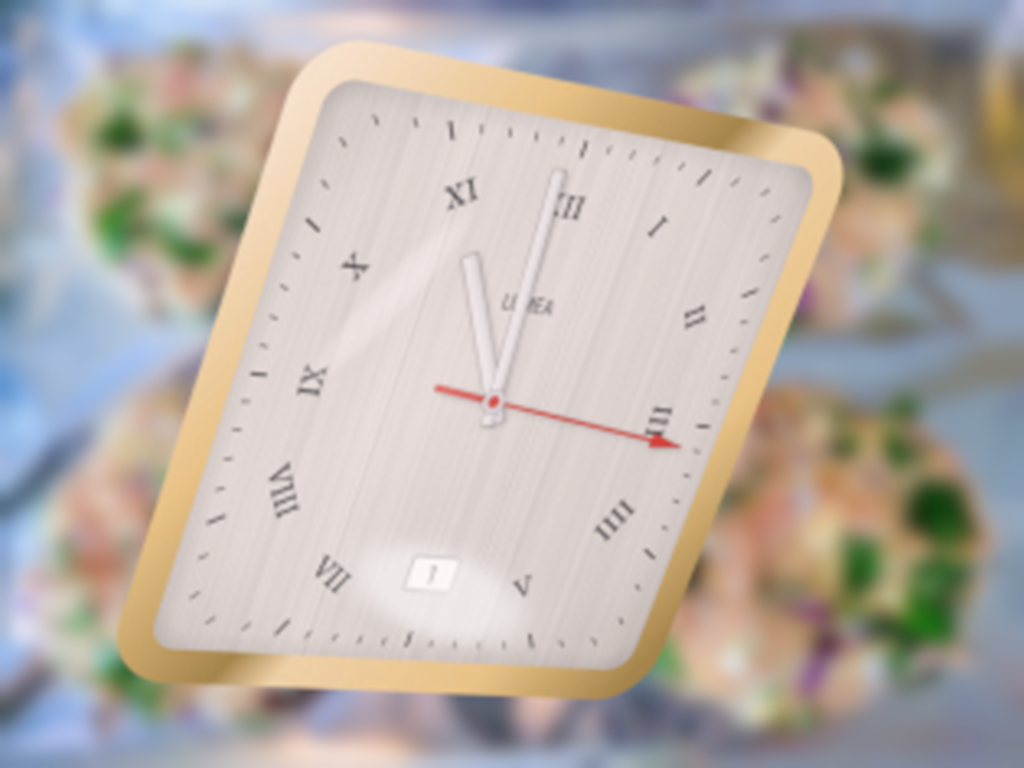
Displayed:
10,59,16
